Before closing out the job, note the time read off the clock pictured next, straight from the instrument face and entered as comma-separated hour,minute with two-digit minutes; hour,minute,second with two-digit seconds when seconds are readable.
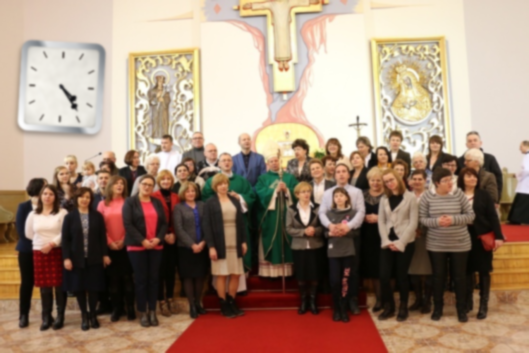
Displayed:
4,24
